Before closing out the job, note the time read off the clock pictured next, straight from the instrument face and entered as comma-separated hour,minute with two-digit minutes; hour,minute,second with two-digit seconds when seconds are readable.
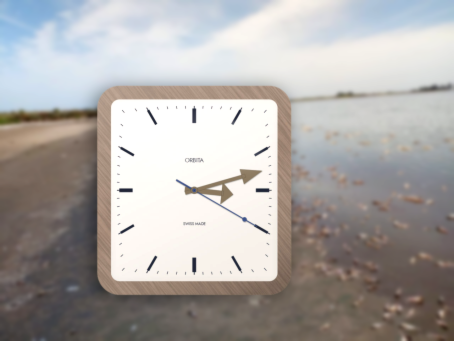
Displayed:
3,12,20
